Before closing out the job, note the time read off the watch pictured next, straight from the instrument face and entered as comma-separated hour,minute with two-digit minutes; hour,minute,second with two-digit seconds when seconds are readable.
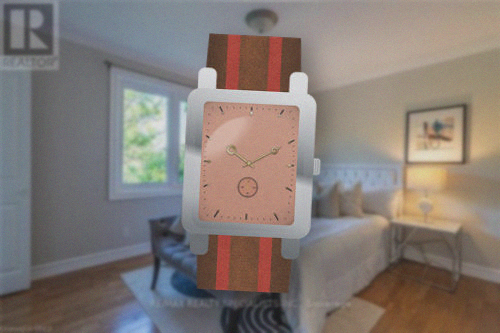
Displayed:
10,10
